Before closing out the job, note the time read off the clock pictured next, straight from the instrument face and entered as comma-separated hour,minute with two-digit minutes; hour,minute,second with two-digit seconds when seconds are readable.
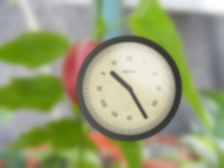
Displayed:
10,25
